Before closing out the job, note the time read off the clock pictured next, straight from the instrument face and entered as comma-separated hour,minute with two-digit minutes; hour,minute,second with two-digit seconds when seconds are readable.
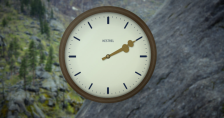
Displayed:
2,10
